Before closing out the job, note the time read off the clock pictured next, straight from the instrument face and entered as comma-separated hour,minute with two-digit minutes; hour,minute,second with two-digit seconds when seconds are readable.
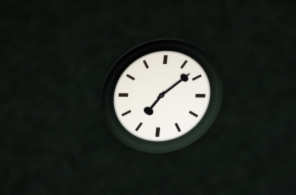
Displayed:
7,08
